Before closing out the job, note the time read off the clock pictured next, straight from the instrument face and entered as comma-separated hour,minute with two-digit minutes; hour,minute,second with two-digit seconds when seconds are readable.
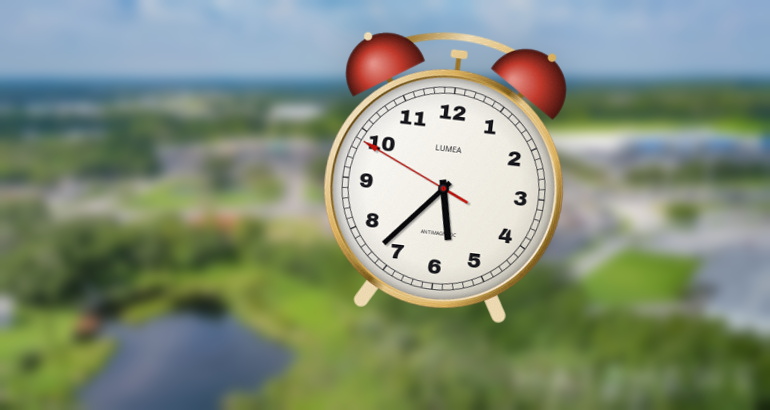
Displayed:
5,36,49
